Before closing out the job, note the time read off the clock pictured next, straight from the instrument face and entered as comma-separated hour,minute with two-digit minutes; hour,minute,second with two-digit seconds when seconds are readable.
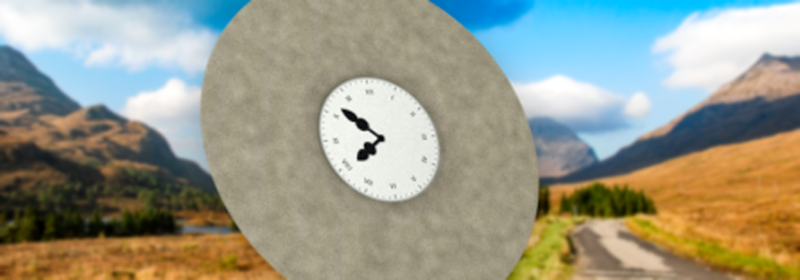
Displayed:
7,52
